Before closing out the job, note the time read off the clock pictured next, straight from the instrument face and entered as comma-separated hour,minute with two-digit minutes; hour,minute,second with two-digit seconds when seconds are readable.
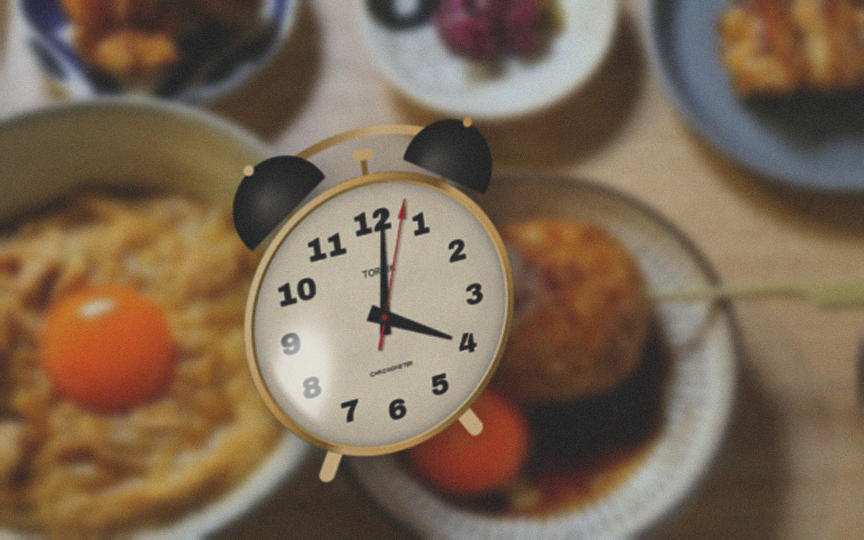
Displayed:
4,01,03
